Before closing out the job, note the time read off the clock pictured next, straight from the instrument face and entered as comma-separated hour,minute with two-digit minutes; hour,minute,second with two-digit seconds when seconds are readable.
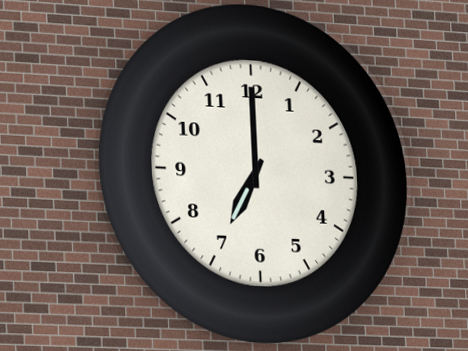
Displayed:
7,00
